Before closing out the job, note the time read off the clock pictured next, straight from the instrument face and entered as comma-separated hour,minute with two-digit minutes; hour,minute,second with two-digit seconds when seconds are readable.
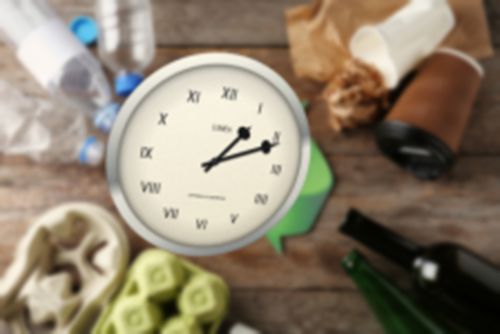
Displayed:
1,11
